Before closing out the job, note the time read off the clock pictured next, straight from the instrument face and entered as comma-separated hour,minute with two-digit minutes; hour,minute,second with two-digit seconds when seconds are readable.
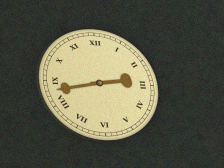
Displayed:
2,43
